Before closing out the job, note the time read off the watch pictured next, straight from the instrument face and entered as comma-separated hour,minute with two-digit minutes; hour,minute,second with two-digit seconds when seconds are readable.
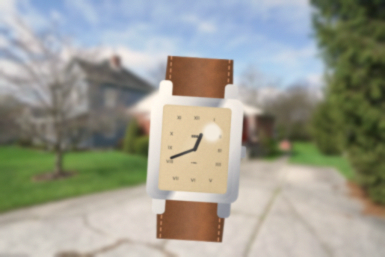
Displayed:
12,41
